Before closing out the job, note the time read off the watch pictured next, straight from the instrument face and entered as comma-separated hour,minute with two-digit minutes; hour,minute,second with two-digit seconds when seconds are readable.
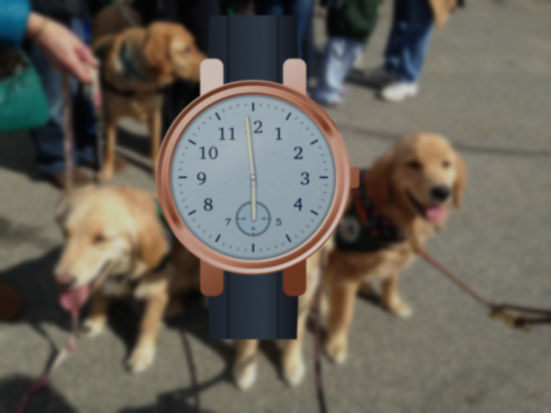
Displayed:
5,59
